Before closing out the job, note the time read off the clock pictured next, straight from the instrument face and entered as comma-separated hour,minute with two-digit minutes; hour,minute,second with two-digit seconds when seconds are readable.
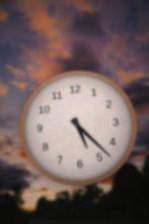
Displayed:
5,23
